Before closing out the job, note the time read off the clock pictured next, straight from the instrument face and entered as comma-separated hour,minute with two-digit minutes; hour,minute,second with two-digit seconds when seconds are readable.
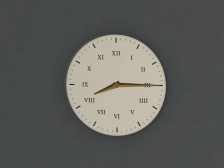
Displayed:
8,15
